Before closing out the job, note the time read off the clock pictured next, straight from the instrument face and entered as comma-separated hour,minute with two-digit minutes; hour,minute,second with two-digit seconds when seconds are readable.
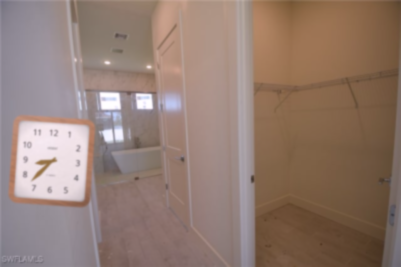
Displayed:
8,37
